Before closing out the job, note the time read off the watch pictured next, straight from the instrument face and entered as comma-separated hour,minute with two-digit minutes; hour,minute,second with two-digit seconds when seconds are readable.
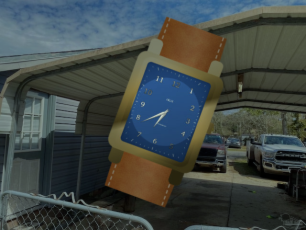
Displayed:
6,38
